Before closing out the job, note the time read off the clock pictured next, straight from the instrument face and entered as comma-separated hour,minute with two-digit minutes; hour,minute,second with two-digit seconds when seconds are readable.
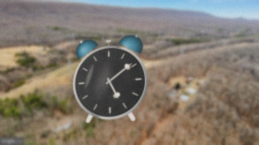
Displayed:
5,09
